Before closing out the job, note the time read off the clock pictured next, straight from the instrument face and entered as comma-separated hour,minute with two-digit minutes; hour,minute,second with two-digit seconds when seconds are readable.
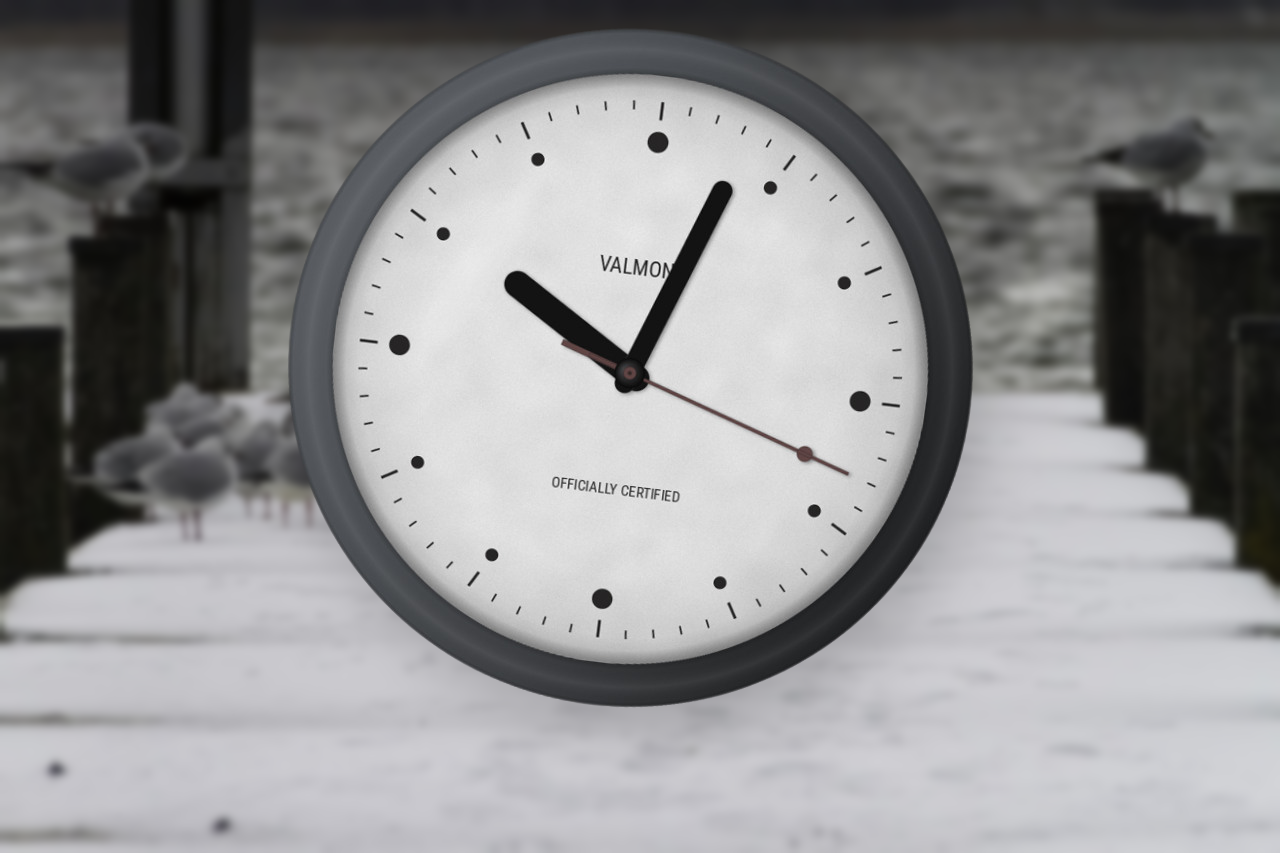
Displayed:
10,03,18
